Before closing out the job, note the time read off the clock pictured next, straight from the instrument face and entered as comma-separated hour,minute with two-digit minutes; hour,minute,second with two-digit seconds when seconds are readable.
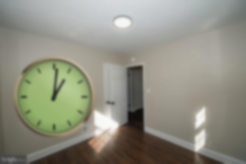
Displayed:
1,01
